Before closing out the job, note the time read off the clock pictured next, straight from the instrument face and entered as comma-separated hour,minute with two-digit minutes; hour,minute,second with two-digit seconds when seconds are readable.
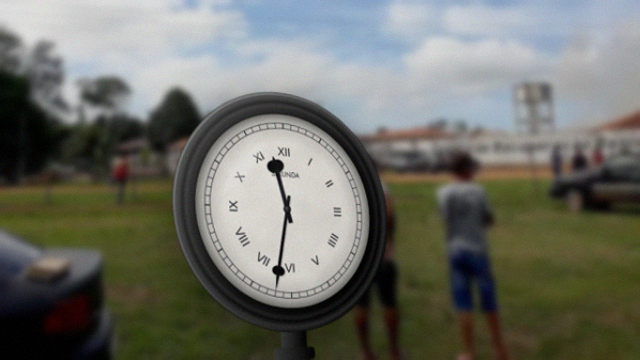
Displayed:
11,32
